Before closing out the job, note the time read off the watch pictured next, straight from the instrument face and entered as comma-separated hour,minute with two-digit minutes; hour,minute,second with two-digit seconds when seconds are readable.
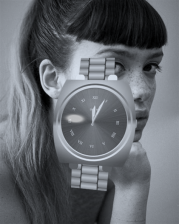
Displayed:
12,04
